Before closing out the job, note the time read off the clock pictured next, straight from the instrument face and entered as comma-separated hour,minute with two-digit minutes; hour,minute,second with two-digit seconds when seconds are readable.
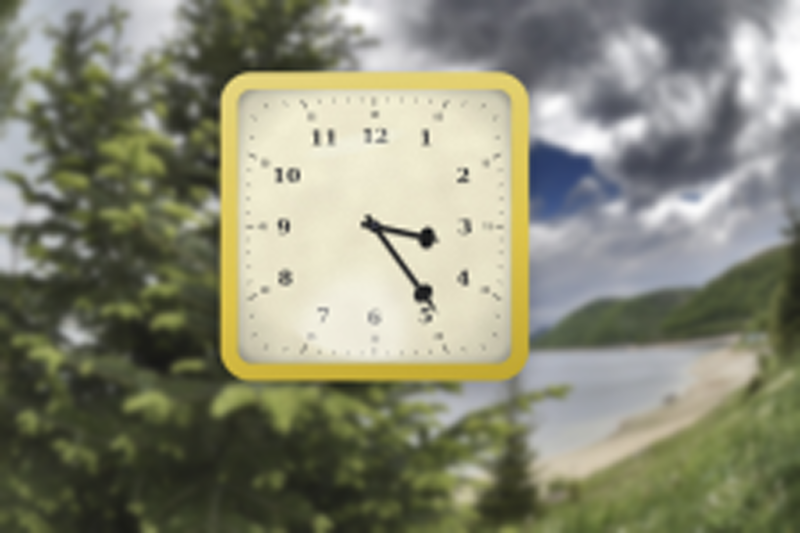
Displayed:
3,24
